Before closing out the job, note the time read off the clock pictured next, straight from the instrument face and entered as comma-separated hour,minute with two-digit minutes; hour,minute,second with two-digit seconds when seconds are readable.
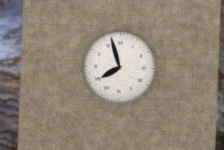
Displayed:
7,57
